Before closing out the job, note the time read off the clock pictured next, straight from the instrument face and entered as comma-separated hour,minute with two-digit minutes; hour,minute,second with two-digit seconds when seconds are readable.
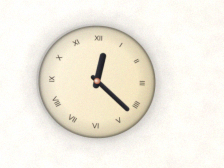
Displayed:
12,22
